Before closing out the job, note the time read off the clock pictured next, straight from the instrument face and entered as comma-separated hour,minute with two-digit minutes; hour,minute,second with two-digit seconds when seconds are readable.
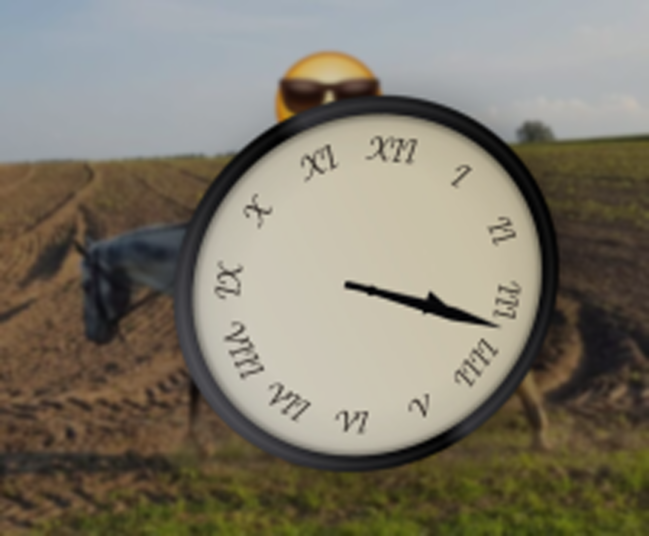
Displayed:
3,17
